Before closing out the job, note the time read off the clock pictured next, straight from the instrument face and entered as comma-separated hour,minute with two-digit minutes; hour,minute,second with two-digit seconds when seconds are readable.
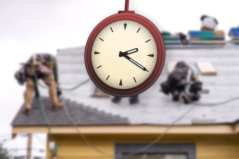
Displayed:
2,20
